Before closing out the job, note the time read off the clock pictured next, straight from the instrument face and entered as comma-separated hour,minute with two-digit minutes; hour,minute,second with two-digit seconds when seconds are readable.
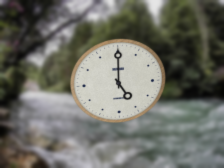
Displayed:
5,00
